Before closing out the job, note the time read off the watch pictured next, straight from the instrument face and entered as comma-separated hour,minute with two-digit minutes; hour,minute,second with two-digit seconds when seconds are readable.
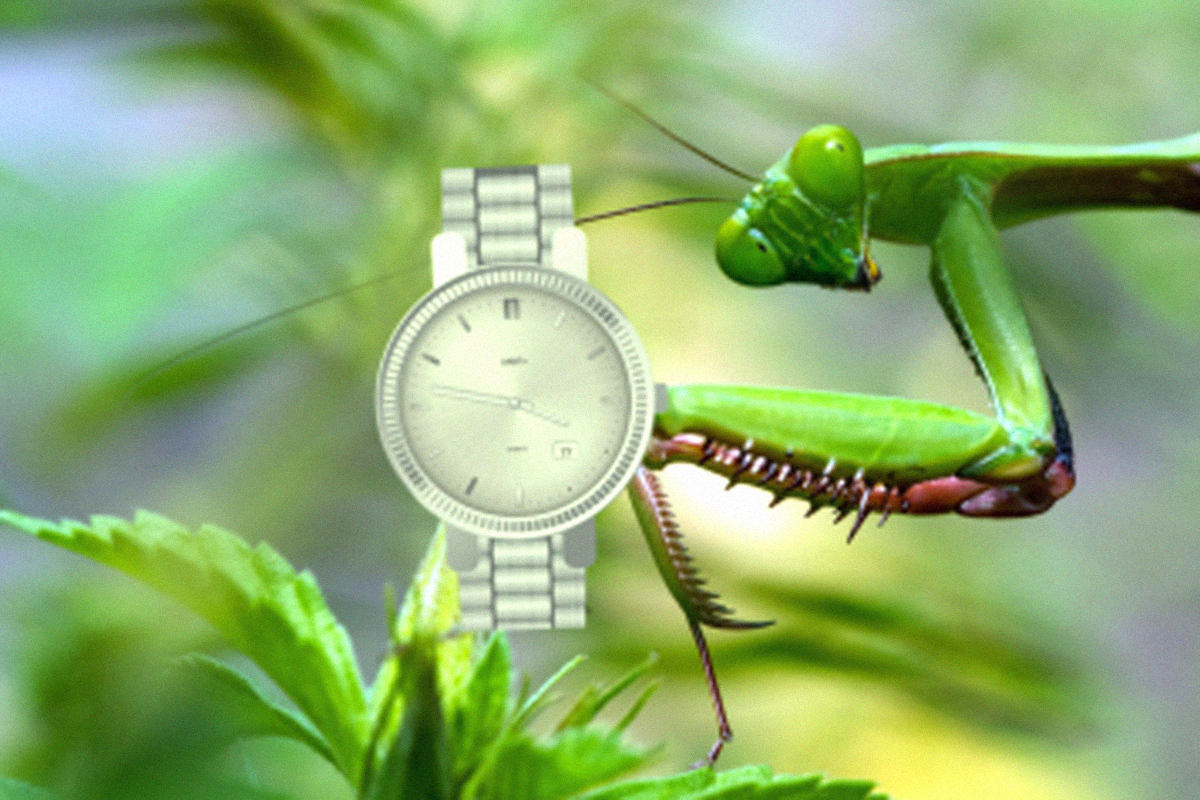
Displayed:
3,47
